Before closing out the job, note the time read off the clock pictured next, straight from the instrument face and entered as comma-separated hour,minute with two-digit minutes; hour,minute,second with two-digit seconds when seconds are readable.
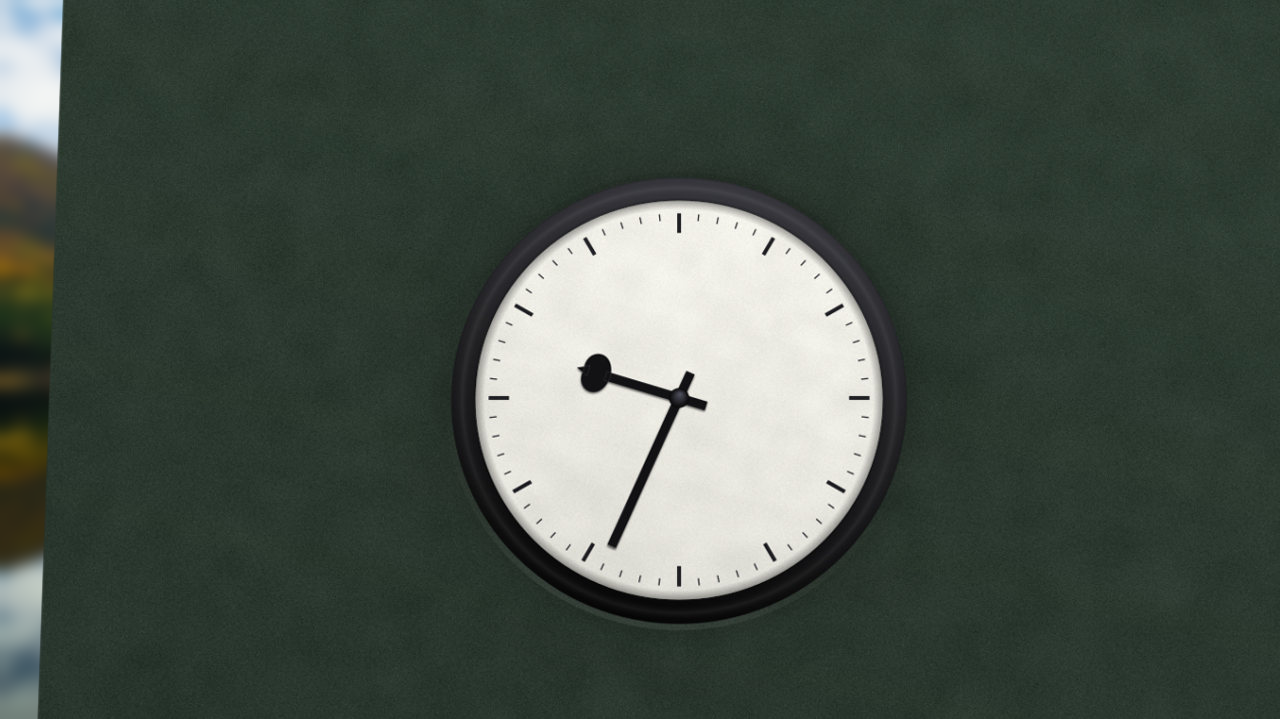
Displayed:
9,34
